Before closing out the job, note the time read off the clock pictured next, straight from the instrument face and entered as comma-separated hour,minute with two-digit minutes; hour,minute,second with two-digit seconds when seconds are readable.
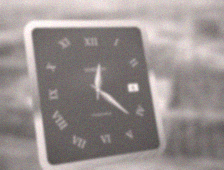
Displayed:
12,22
